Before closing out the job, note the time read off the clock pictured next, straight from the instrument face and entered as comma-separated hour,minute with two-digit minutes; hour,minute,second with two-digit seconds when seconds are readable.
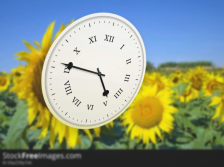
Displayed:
4,46
